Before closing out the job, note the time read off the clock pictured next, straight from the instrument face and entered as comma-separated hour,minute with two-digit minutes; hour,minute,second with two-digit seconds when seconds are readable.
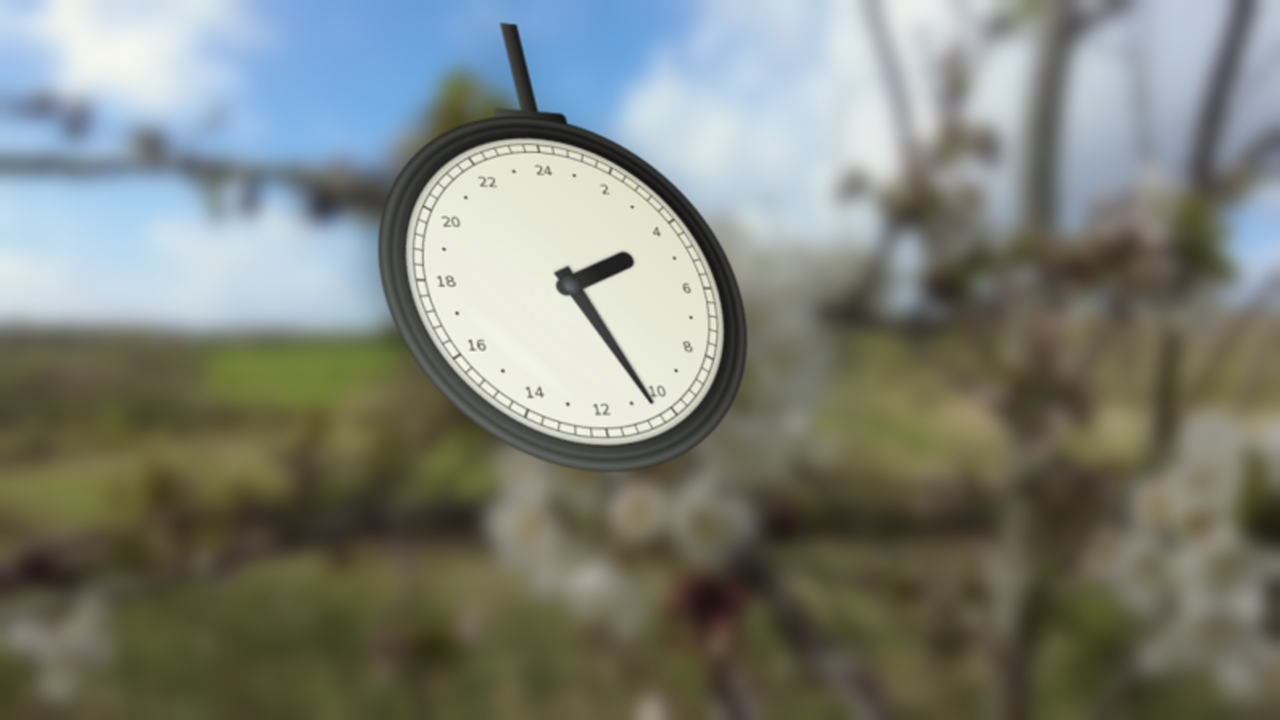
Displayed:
4,26
